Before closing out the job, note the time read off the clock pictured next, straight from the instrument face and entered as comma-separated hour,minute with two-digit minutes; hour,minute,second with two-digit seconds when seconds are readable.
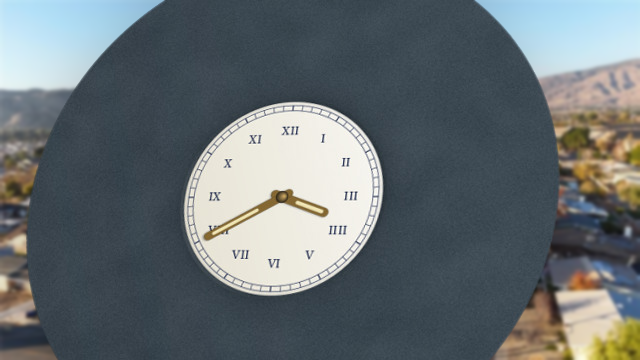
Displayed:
3,40
